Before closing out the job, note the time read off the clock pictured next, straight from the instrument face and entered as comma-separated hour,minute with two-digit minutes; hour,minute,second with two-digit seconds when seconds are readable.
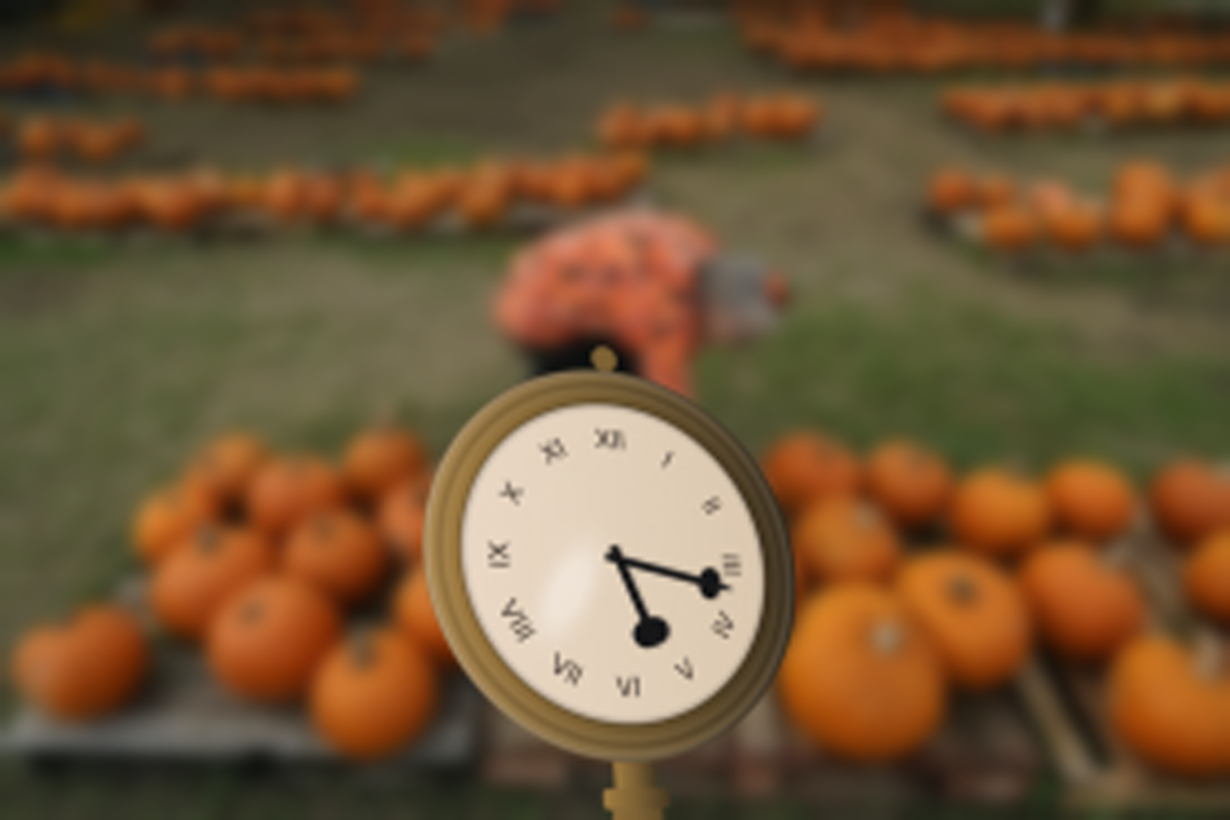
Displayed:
5,17
